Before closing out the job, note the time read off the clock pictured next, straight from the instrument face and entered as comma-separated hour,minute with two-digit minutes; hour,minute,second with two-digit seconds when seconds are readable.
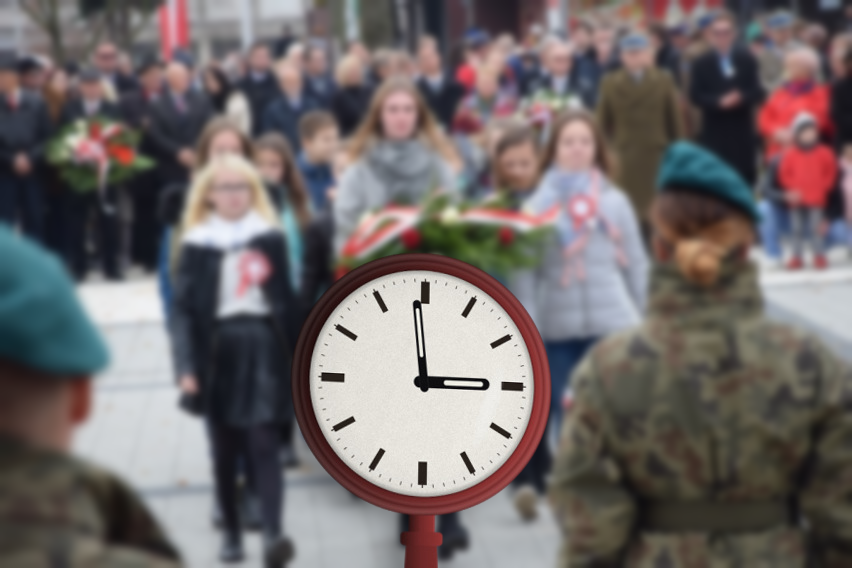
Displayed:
2,59
